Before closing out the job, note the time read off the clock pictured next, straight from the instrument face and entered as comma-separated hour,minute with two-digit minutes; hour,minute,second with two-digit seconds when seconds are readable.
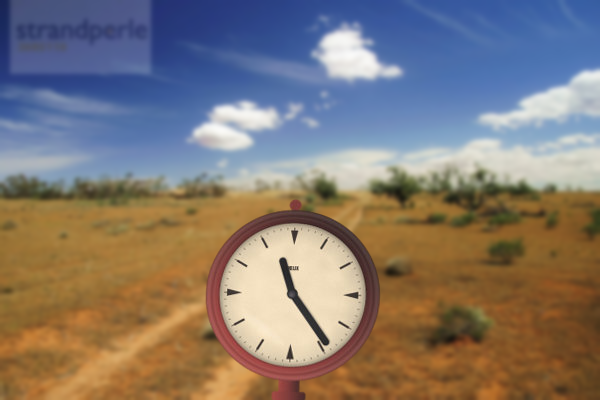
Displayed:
11,24
